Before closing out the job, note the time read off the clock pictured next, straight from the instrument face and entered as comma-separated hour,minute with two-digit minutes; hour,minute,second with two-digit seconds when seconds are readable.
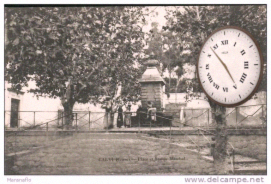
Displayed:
4,53
